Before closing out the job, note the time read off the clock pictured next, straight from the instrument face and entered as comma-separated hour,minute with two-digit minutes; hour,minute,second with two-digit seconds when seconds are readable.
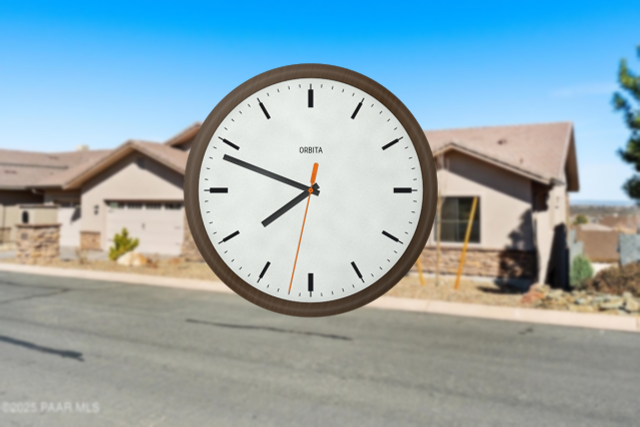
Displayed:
7,48,32
